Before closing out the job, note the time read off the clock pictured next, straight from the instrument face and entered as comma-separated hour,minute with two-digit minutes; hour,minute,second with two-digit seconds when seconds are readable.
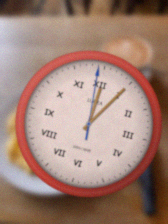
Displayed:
12,04,59
